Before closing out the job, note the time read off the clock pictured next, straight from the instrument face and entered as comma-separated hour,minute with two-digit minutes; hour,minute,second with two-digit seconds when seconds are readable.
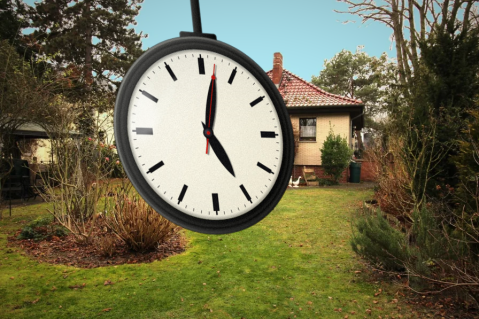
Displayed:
5,02,02
